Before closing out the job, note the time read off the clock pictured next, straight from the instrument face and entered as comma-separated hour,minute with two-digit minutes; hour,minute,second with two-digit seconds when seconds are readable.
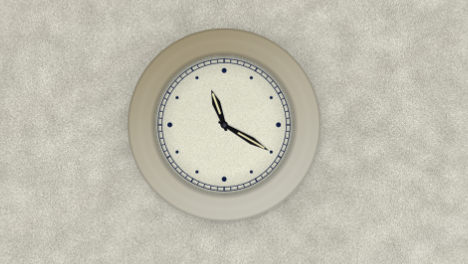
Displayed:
11,20
